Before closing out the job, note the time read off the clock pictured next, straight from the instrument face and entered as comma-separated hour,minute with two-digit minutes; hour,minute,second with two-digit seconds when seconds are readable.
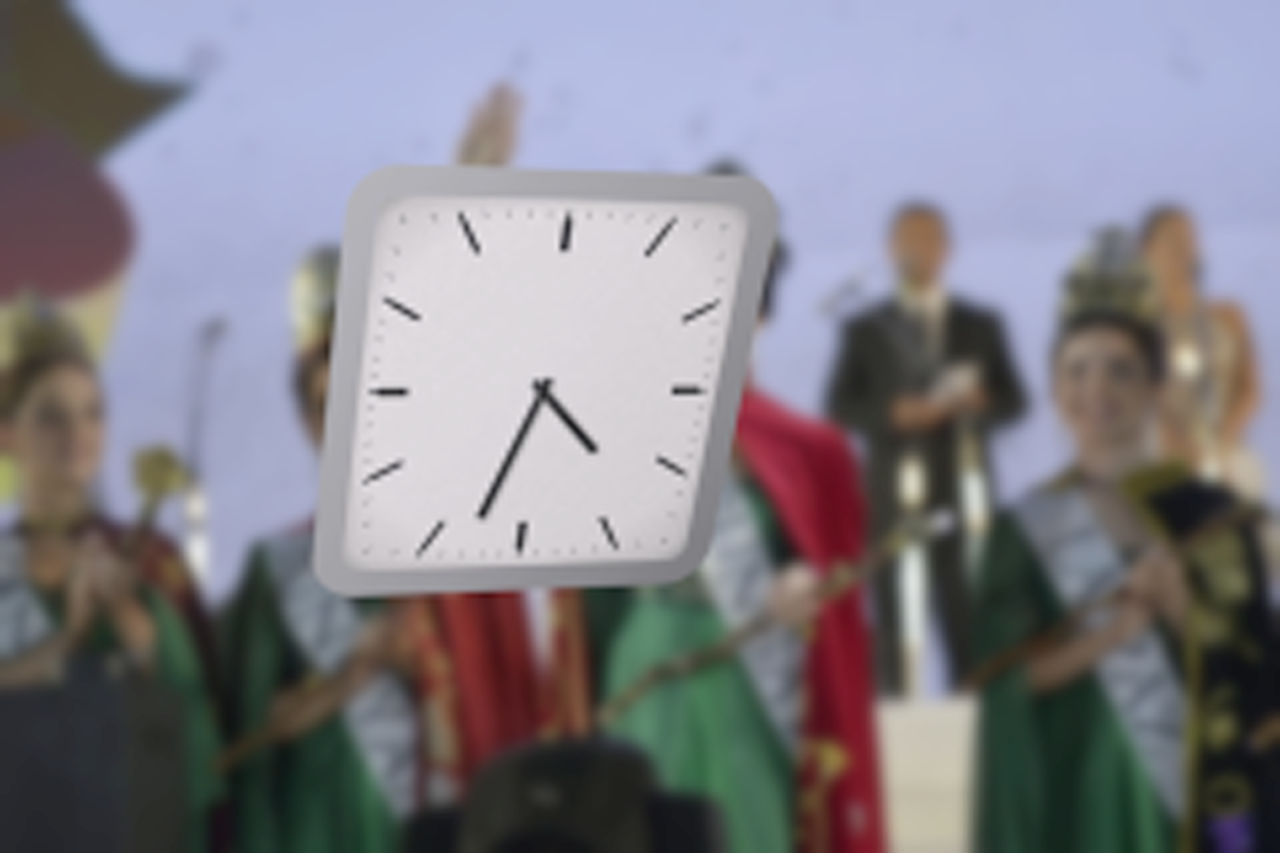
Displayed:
4,33
